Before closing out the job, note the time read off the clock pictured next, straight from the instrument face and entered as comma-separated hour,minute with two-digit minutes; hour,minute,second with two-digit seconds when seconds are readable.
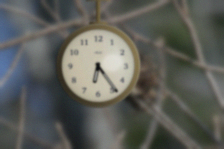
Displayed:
6,24
